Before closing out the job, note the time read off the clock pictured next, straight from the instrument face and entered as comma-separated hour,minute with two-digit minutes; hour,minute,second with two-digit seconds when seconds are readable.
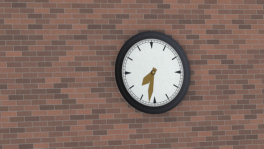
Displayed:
7,32
